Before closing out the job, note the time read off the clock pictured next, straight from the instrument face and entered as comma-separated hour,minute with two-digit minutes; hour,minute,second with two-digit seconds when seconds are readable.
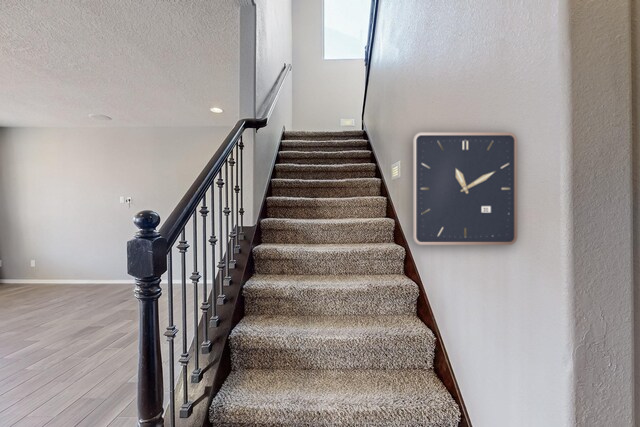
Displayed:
11,10
